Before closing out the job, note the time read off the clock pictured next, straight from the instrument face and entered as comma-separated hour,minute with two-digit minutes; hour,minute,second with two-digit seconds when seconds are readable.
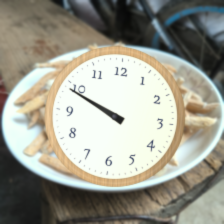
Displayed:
9,49
